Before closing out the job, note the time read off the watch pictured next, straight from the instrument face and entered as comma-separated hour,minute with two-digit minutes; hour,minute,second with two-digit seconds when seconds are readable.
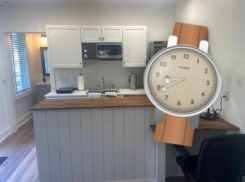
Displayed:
8,39
